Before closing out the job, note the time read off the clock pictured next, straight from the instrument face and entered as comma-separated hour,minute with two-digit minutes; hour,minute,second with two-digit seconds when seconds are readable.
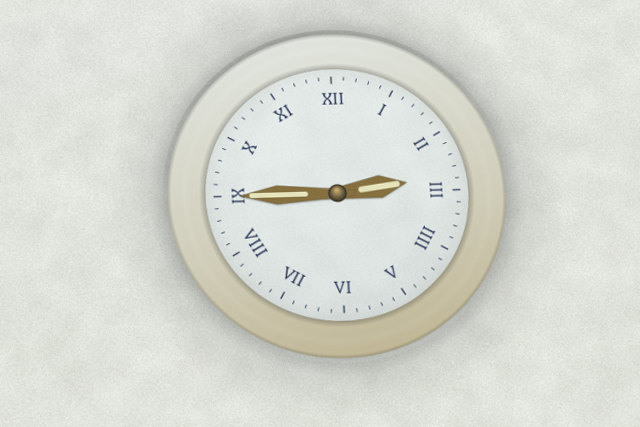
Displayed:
2,45
